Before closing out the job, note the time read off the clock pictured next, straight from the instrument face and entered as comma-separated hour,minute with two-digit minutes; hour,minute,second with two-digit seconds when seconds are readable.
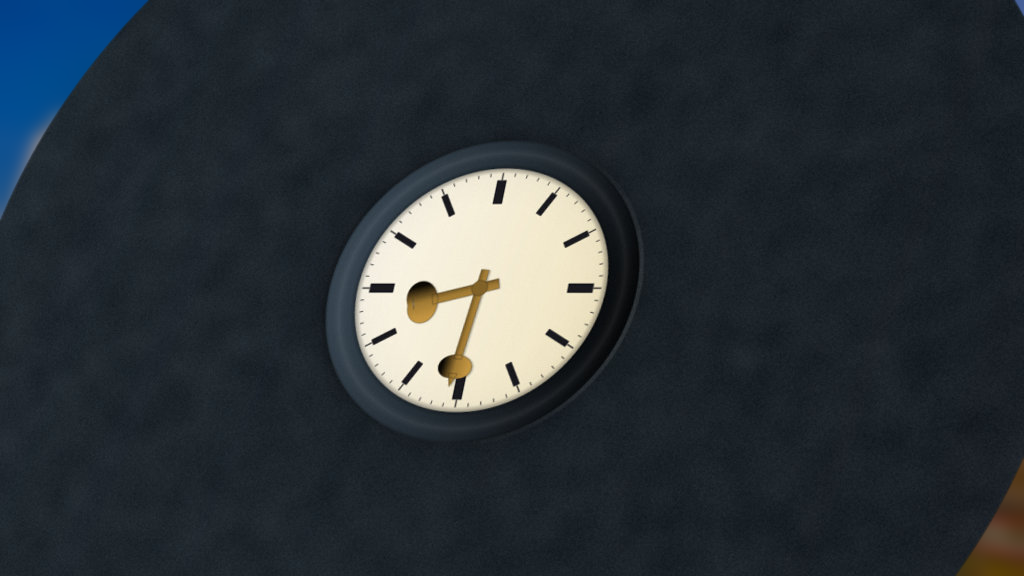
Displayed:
8,31
